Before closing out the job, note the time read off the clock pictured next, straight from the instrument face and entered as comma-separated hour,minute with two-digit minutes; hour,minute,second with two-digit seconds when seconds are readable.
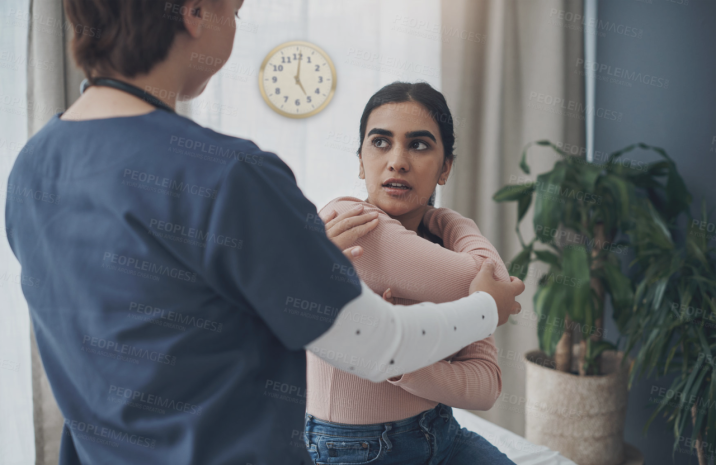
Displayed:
5,01
